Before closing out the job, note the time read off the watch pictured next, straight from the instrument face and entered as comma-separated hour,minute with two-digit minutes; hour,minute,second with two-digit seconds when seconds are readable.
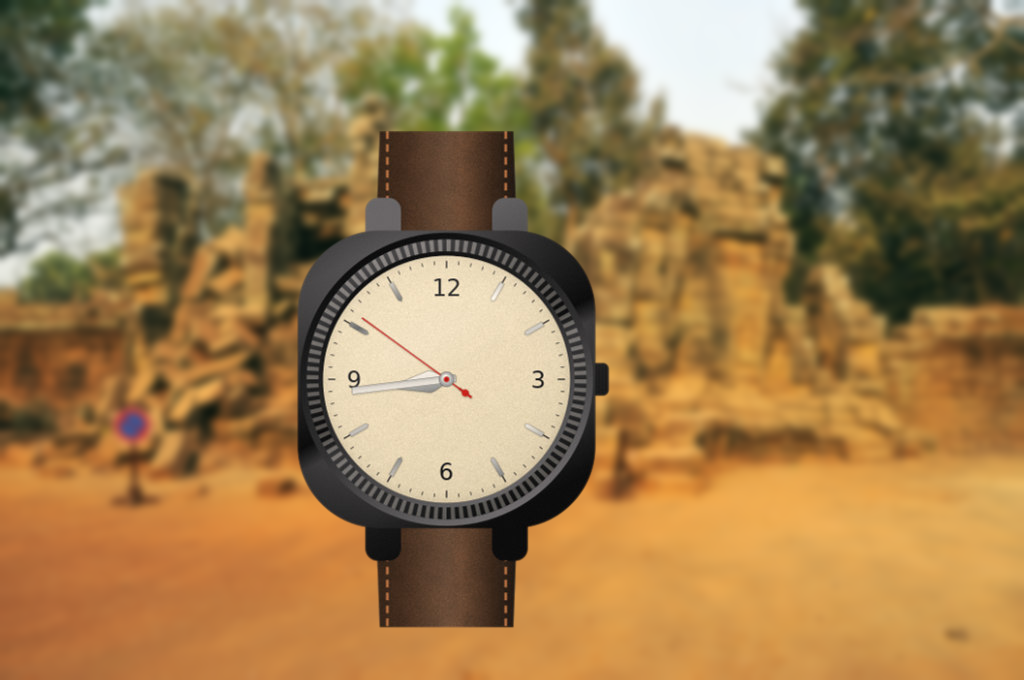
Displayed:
8,43,51
